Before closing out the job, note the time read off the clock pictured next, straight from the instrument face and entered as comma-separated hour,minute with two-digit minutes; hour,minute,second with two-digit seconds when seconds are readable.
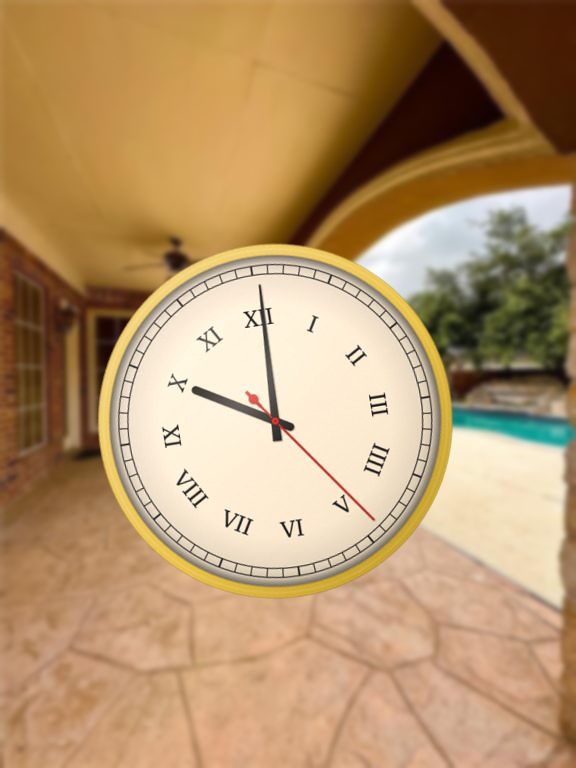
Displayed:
10,00,24
